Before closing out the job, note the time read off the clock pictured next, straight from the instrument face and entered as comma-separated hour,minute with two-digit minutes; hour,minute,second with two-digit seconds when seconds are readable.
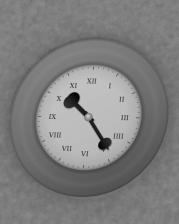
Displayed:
10,24
